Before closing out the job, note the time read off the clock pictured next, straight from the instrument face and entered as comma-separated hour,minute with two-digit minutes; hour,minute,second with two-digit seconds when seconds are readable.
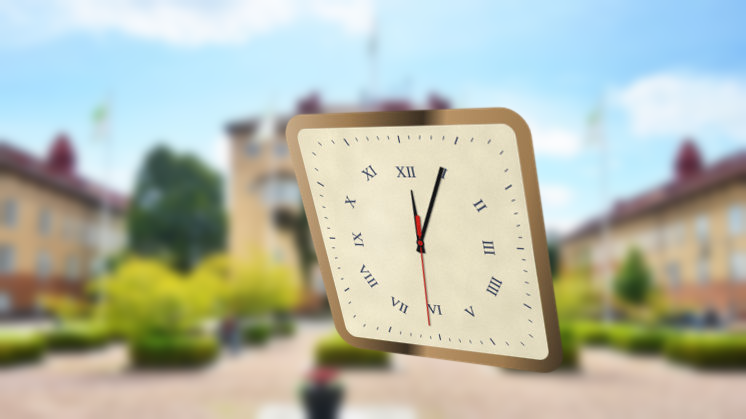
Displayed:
12,04,31
